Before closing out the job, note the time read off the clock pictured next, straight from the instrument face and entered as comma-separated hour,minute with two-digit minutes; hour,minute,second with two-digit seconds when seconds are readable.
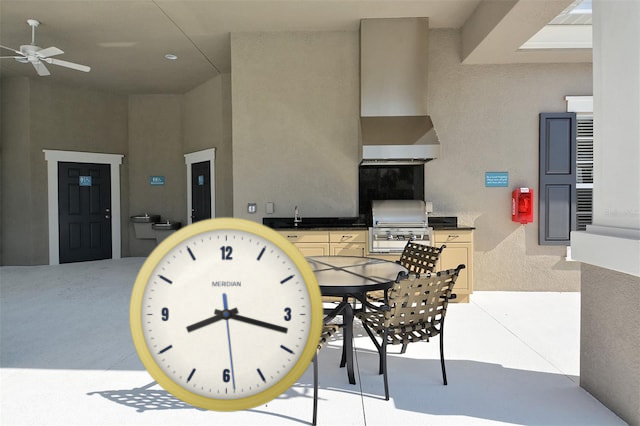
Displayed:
8,17,29
